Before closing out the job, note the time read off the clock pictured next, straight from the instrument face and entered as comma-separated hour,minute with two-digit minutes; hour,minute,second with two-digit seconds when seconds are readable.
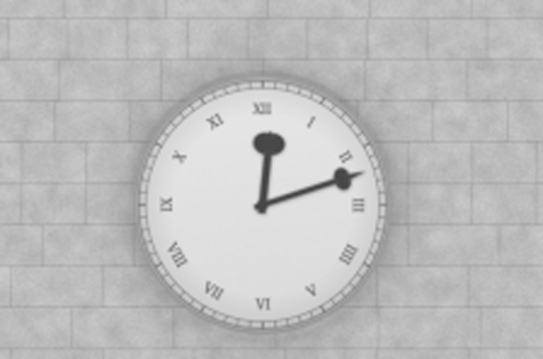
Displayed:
12,12
